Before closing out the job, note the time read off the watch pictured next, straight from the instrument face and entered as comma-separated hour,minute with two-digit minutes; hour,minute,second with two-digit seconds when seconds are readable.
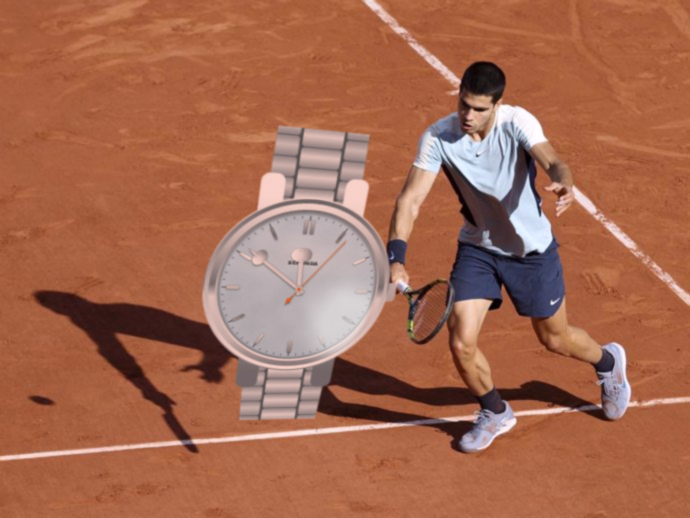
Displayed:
11,51,06
